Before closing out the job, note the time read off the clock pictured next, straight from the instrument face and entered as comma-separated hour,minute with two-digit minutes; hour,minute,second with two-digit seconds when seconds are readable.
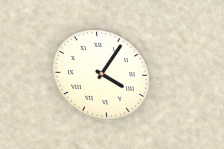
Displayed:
4,06
